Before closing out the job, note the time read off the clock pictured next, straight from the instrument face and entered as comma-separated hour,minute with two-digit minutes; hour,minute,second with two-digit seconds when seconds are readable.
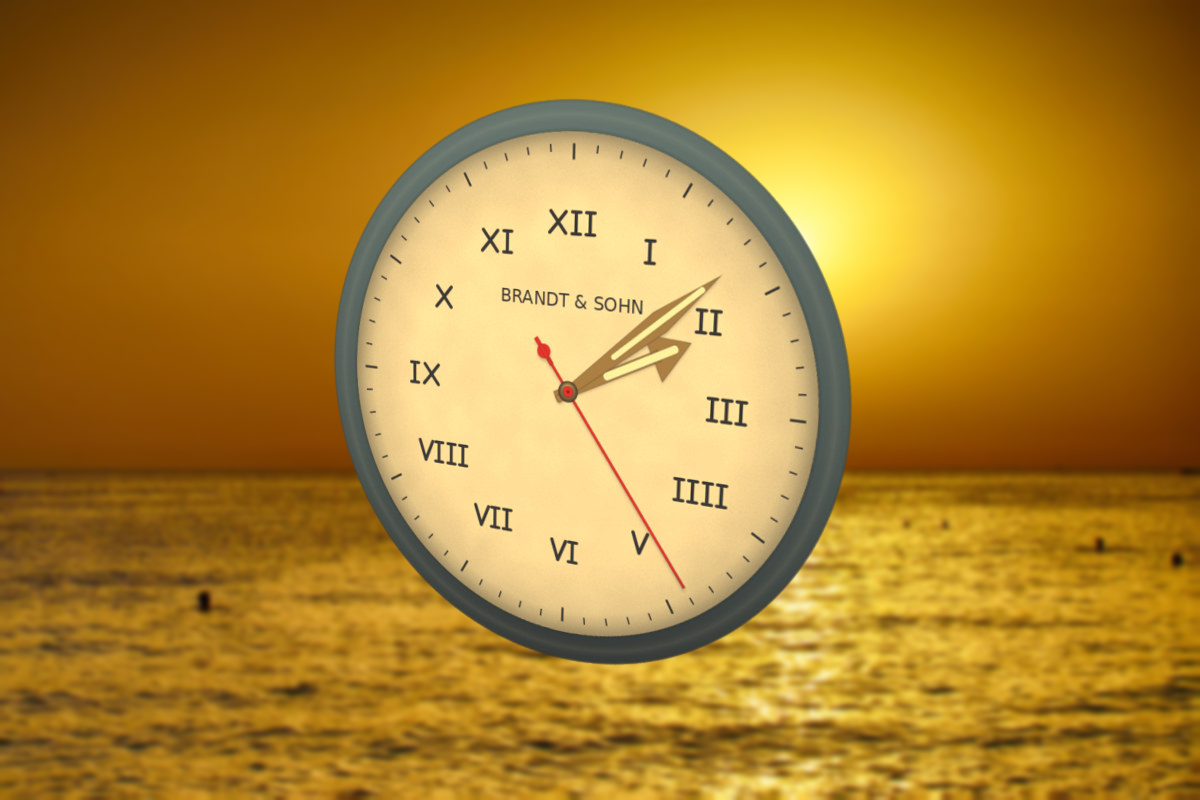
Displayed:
2,08,24
